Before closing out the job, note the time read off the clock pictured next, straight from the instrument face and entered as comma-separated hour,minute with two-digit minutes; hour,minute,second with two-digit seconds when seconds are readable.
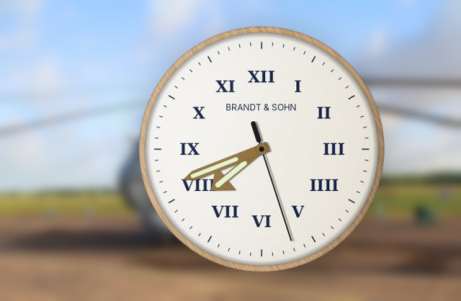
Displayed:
7,41,27
